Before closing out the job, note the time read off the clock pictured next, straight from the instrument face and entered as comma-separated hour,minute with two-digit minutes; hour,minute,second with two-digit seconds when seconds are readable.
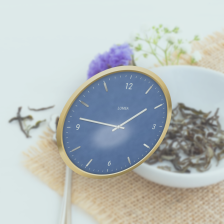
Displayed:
1,47
